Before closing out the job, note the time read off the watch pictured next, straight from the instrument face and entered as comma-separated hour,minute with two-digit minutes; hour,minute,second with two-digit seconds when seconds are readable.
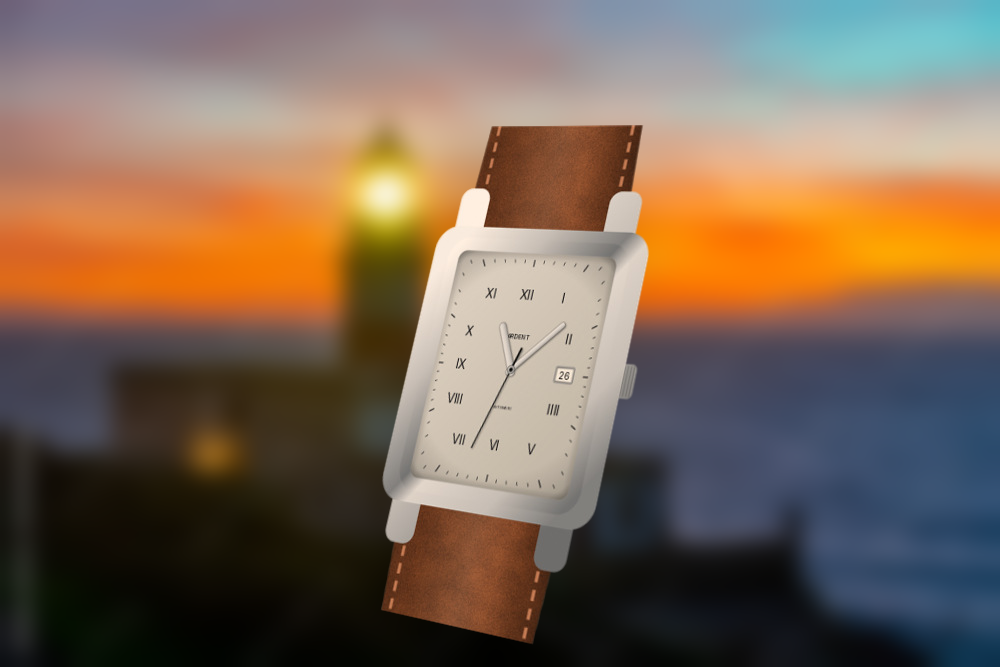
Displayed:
11,07,33
